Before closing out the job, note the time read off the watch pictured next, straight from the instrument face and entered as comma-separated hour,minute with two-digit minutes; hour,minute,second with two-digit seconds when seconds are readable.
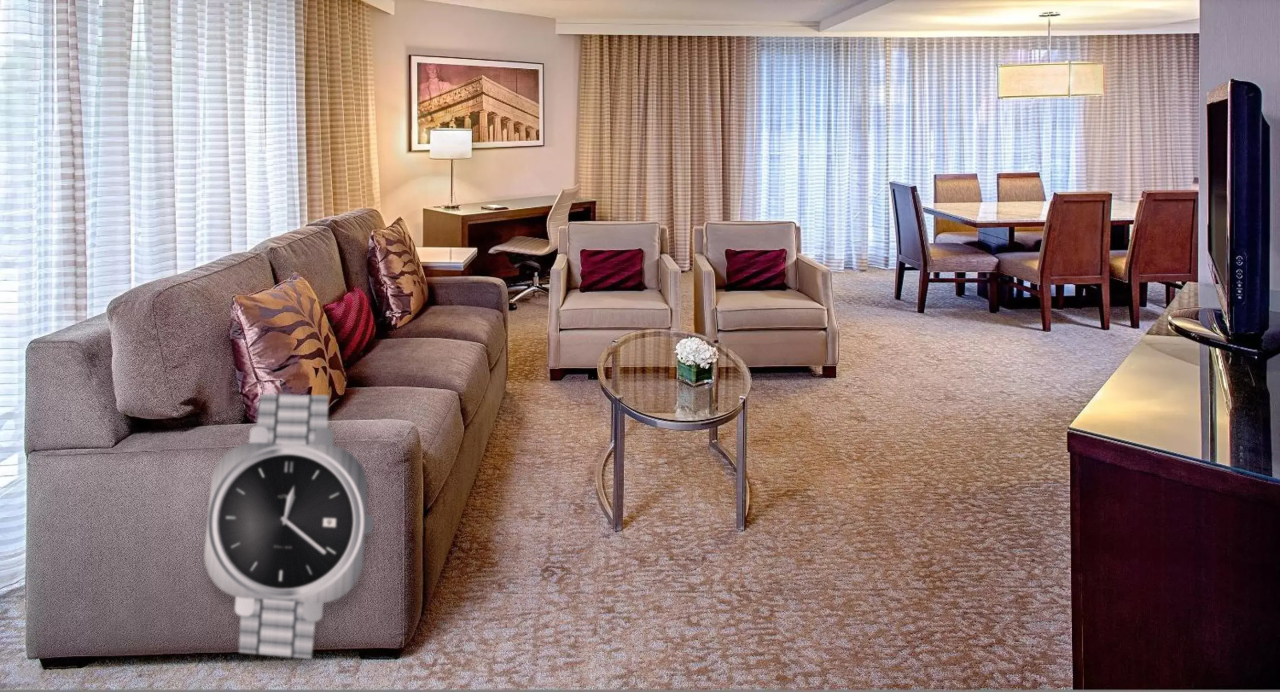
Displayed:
12,21
